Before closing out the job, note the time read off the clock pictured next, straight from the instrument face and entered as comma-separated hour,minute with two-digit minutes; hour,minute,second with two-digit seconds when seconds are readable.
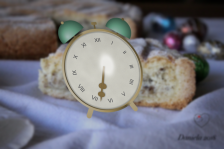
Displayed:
6,33
